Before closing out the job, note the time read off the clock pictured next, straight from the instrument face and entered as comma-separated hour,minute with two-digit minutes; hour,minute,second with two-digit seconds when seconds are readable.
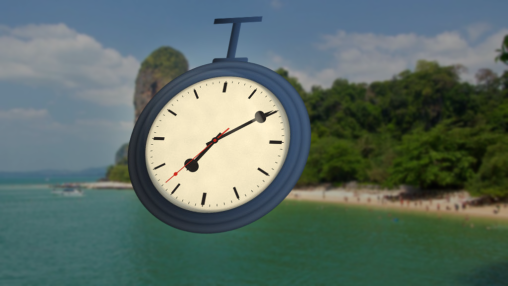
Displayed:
7,09,37
